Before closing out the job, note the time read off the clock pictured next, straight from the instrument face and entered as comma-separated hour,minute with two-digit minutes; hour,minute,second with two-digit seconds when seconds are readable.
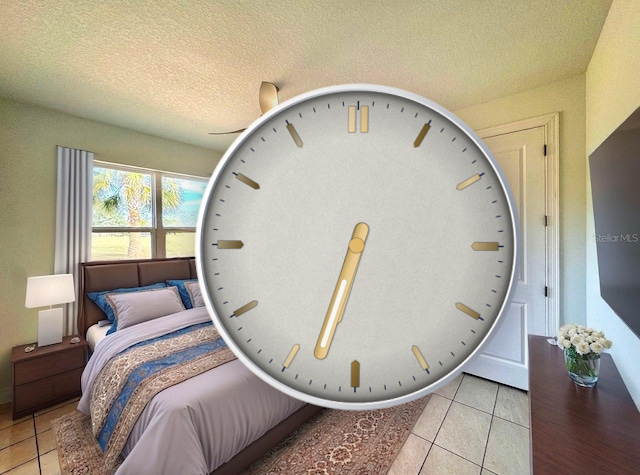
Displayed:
6,33
